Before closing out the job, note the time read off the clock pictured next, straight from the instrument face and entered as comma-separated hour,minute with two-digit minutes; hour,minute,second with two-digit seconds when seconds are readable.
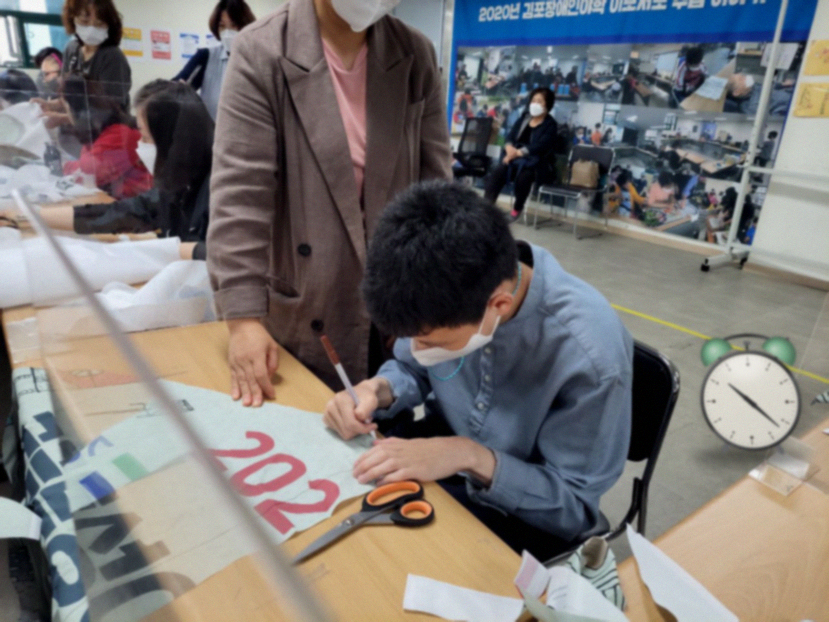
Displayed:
10,22
